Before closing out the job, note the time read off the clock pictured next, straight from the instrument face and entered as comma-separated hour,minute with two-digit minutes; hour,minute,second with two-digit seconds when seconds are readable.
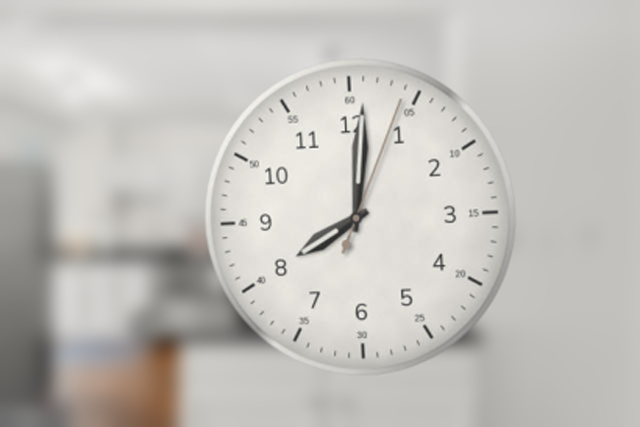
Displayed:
8,01,04
